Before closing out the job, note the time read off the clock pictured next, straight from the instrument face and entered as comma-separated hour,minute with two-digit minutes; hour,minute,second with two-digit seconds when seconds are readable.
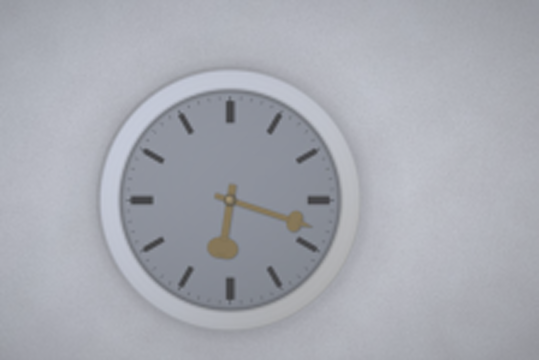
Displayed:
6,18
